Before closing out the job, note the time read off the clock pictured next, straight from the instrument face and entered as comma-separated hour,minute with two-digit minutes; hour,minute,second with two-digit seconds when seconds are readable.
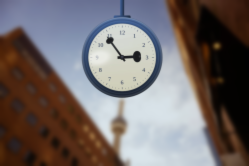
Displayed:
2,54
